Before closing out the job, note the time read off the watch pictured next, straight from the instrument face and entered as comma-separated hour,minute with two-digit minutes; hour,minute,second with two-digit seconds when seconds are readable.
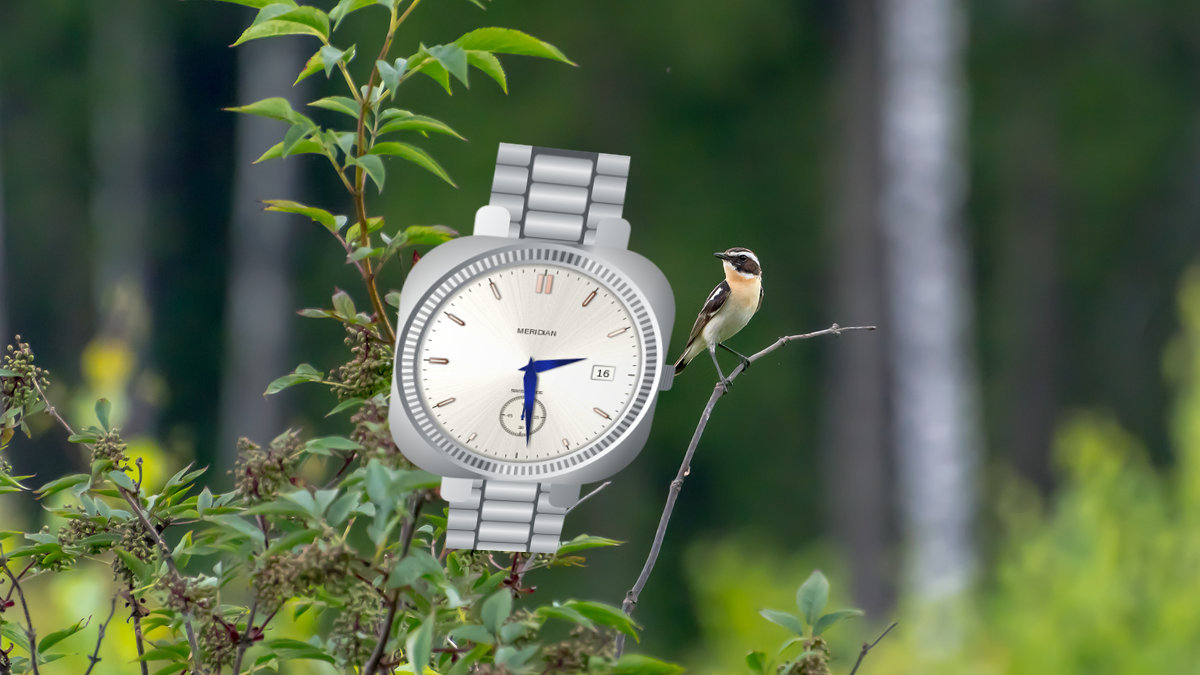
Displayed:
2,29
